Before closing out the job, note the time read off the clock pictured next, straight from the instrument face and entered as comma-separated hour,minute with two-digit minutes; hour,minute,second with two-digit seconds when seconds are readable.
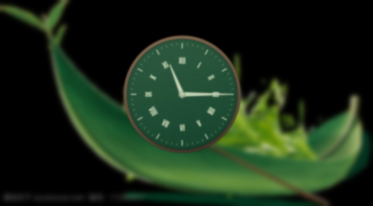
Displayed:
11,15
